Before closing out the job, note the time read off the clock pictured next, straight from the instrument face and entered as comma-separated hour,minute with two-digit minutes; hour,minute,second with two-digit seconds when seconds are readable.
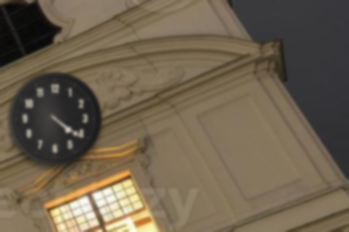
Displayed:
4,21
